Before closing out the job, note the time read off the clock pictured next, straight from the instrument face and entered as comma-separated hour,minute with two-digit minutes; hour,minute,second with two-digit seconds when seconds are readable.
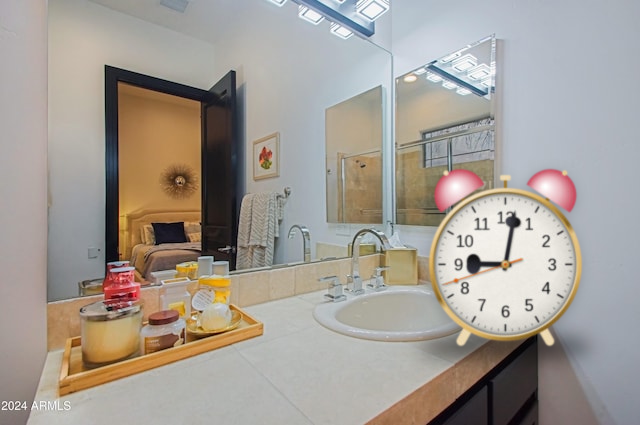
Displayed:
9,01,42
